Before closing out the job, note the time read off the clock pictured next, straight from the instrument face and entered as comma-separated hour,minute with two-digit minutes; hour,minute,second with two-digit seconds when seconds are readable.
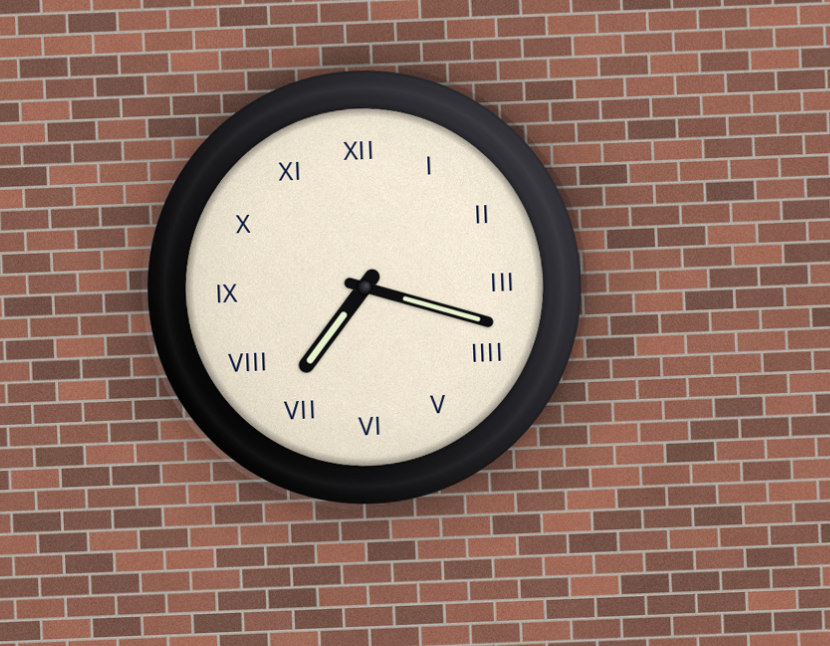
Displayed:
7,18
